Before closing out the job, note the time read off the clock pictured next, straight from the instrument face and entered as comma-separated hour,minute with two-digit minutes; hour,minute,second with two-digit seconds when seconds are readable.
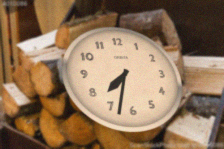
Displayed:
7,33
